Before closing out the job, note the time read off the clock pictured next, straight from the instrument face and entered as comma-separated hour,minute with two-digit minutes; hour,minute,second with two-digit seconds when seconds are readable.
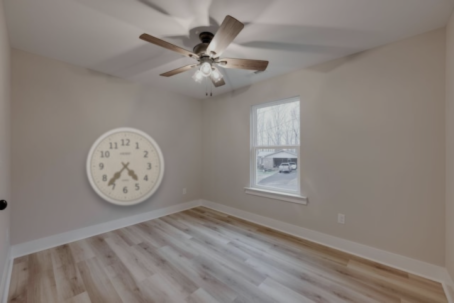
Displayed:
4,37
